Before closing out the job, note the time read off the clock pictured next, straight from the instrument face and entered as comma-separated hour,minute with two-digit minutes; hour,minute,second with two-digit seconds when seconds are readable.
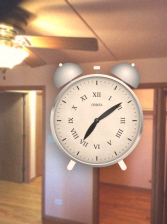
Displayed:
7,09
